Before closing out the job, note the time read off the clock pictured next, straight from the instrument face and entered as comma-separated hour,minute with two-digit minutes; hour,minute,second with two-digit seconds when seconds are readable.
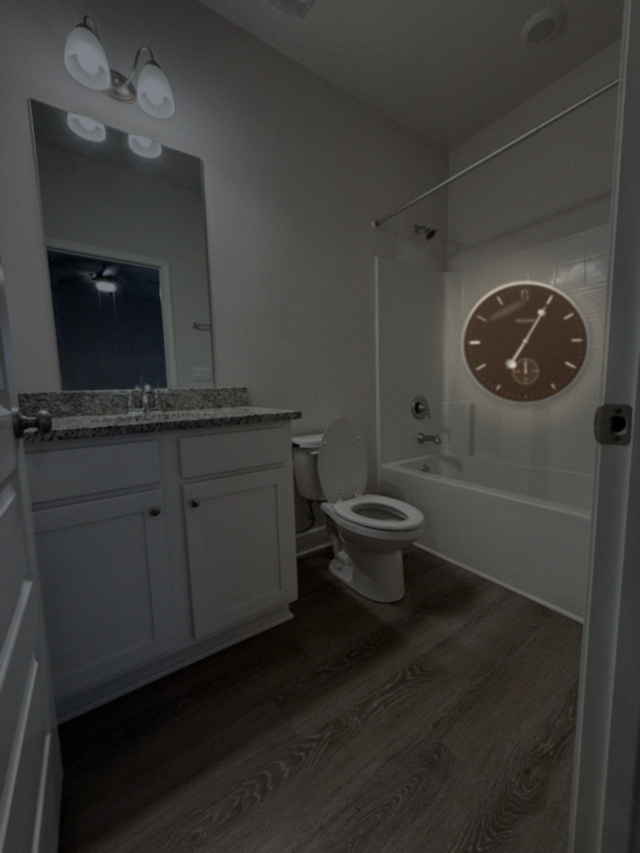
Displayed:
7,05
